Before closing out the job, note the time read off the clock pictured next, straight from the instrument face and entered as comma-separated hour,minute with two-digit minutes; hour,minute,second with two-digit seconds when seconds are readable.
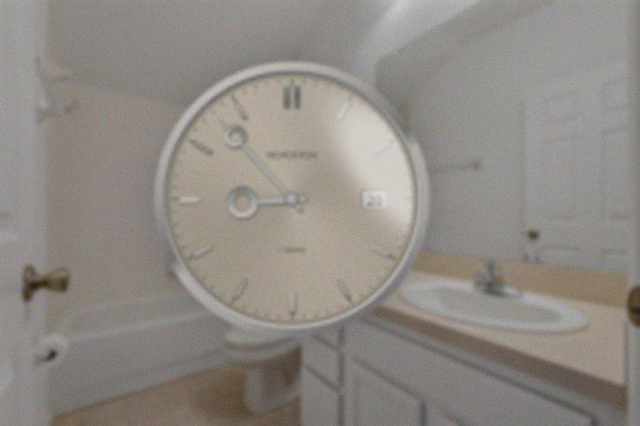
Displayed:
8,53
